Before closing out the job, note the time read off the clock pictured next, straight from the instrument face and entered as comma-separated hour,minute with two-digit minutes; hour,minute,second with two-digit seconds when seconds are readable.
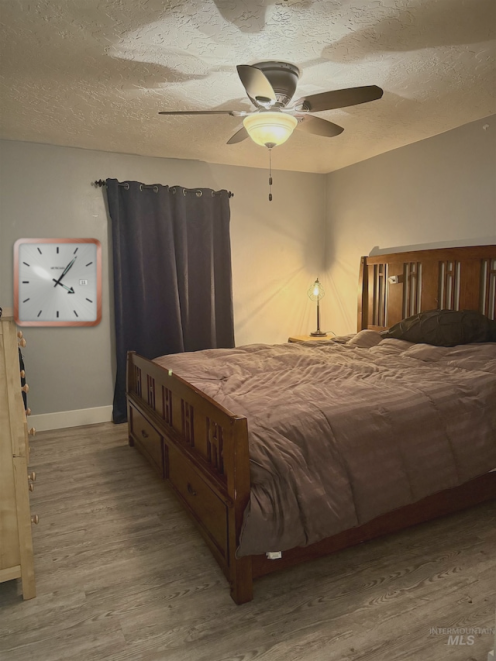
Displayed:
4,06
